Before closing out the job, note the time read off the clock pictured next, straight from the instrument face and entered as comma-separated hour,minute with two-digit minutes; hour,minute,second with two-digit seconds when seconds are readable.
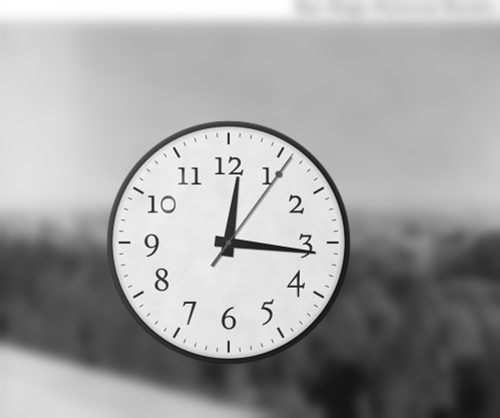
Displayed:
12,16,06
